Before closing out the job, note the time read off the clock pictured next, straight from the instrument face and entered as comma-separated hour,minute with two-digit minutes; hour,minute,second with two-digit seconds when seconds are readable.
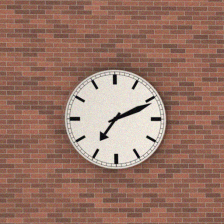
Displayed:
7,11
